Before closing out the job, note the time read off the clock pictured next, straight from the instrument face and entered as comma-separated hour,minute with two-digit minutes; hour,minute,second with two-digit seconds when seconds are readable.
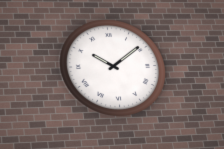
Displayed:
10,09
